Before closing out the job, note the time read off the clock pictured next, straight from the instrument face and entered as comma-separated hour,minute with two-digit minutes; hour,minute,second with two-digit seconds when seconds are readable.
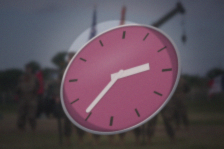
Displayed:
2,36
